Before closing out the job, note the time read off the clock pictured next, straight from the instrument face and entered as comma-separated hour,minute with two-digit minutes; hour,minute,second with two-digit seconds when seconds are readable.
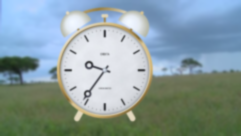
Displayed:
9,36
